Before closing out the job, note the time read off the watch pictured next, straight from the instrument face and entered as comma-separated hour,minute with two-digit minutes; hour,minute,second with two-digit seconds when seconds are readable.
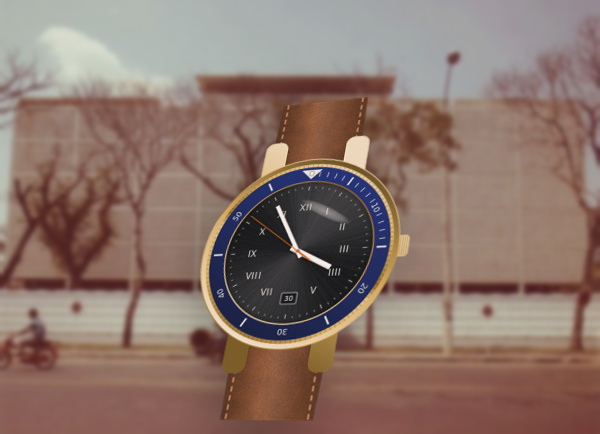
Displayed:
3,54,51
